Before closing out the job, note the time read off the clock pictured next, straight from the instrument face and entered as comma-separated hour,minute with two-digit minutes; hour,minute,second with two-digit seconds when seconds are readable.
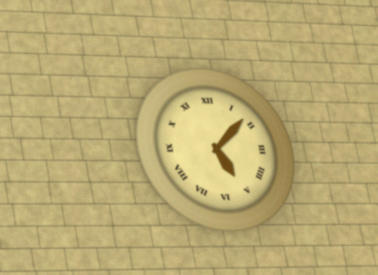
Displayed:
5,08
